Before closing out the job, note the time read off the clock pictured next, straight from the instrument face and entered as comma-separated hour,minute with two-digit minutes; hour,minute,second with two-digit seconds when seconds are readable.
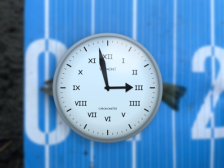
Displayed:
2,58
